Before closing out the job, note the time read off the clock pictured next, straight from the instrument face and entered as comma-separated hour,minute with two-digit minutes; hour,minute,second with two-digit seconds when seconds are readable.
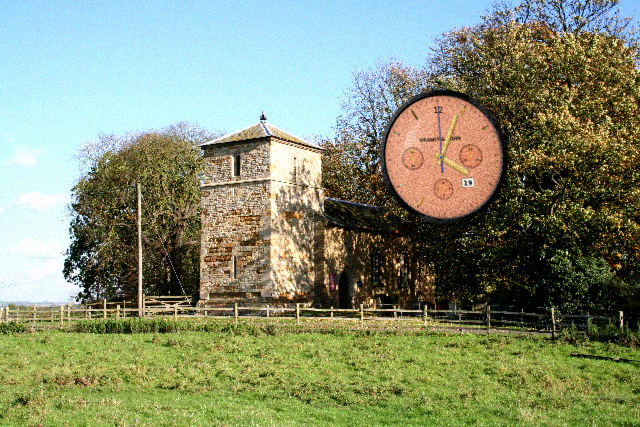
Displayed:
4,04
